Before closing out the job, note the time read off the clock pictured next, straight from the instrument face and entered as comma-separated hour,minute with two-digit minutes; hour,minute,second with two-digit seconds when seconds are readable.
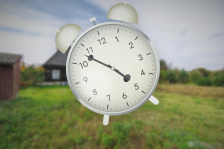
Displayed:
4,53
